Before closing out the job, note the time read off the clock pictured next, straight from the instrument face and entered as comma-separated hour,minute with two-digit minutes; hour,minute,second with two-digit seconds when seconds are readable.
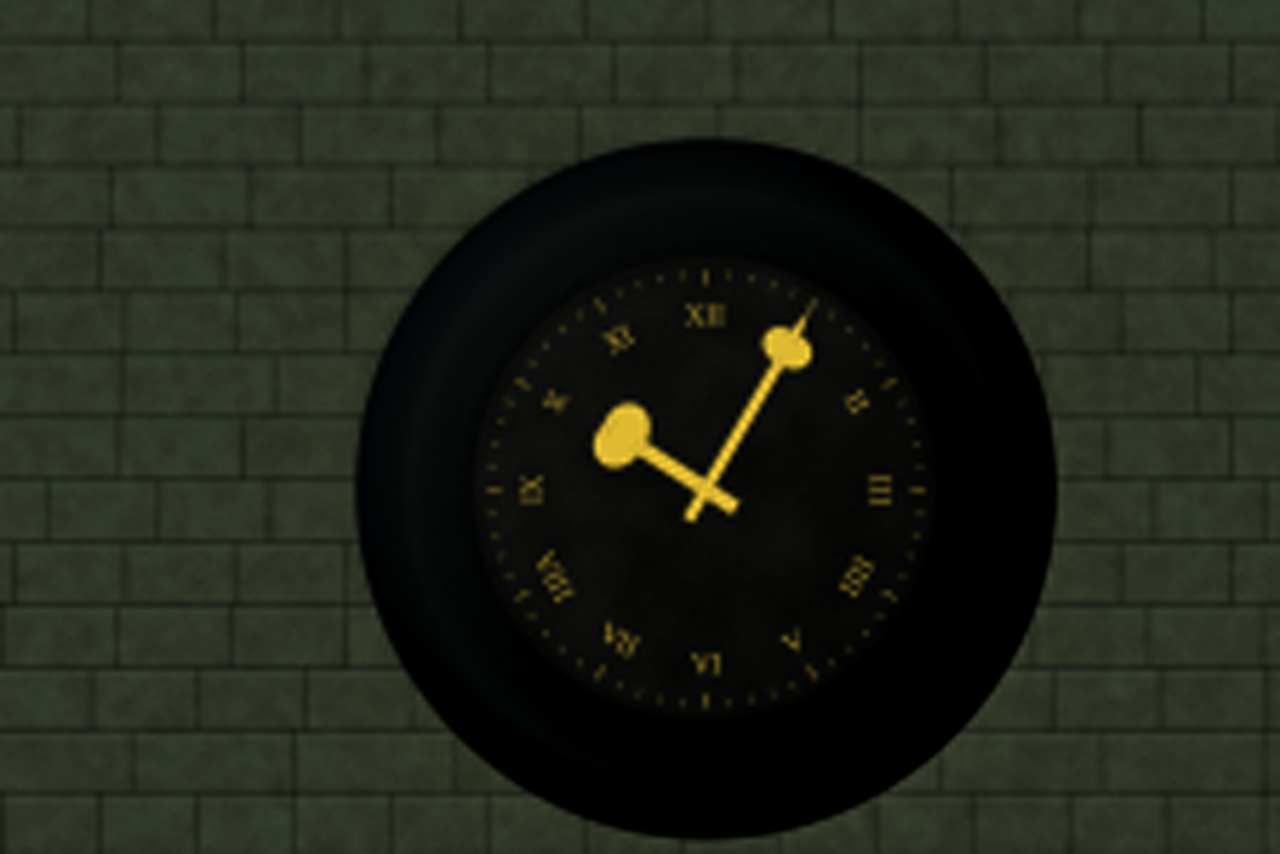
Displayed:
10,05
